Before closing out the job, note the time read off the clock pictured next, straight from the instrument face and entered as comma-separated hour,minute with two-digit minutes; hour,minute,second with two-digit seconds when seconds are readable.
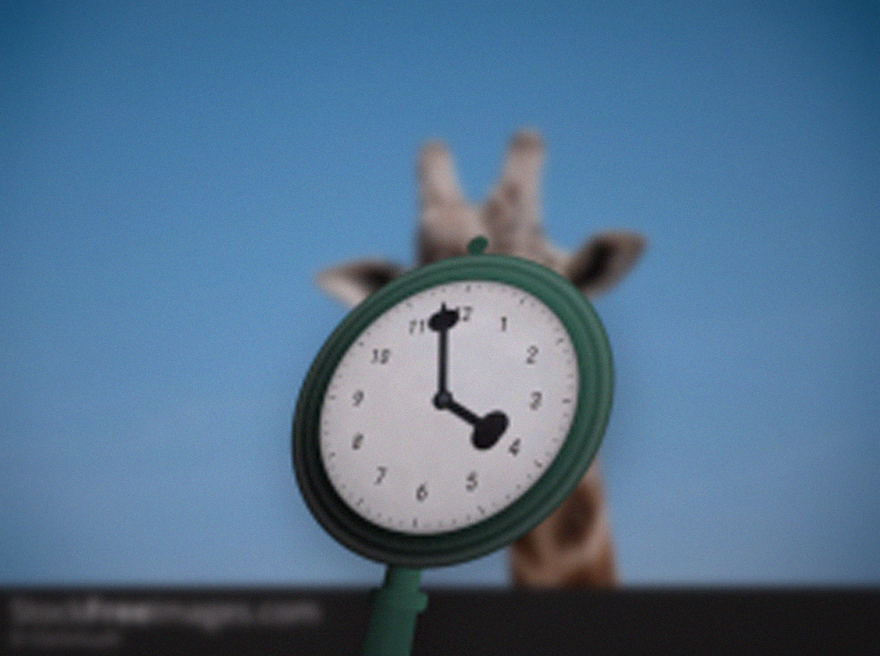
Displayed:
3,58
